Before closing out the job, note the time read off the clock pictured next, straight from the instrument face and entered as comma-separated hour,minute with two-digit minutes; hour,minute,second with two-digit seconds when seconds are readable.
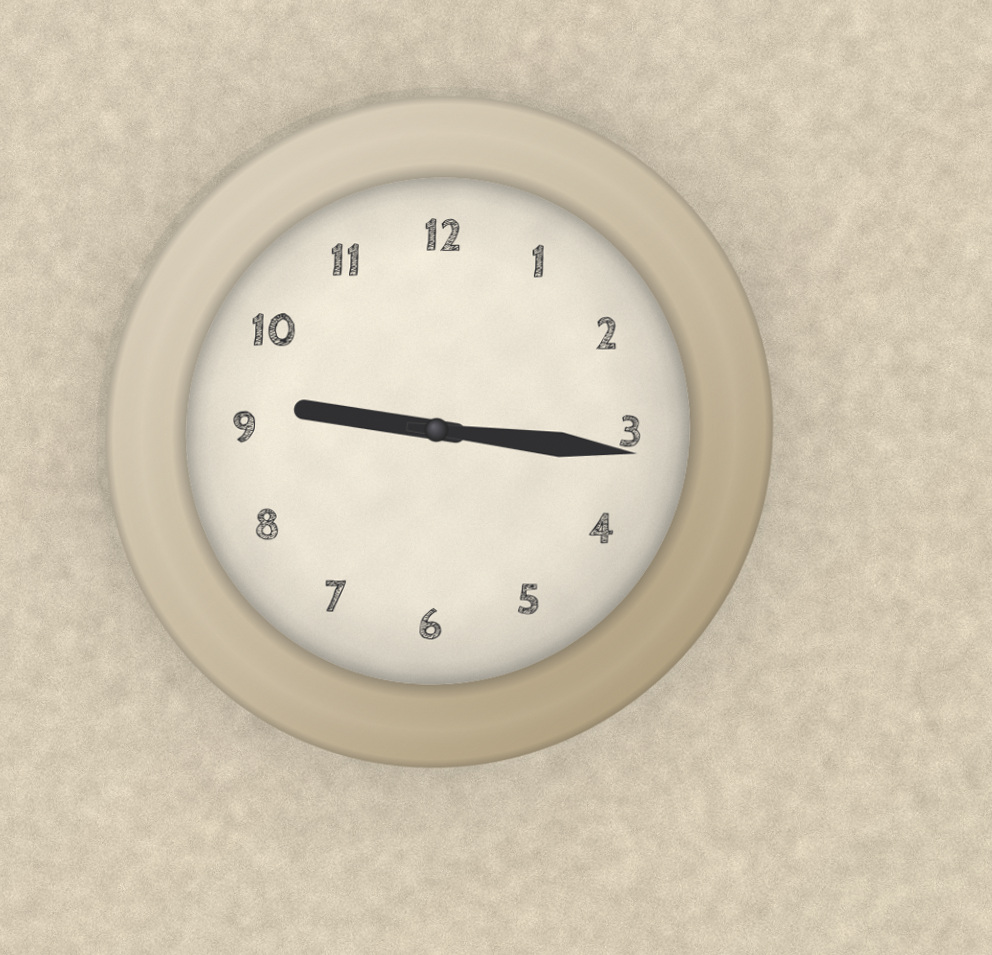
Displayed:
9,16
